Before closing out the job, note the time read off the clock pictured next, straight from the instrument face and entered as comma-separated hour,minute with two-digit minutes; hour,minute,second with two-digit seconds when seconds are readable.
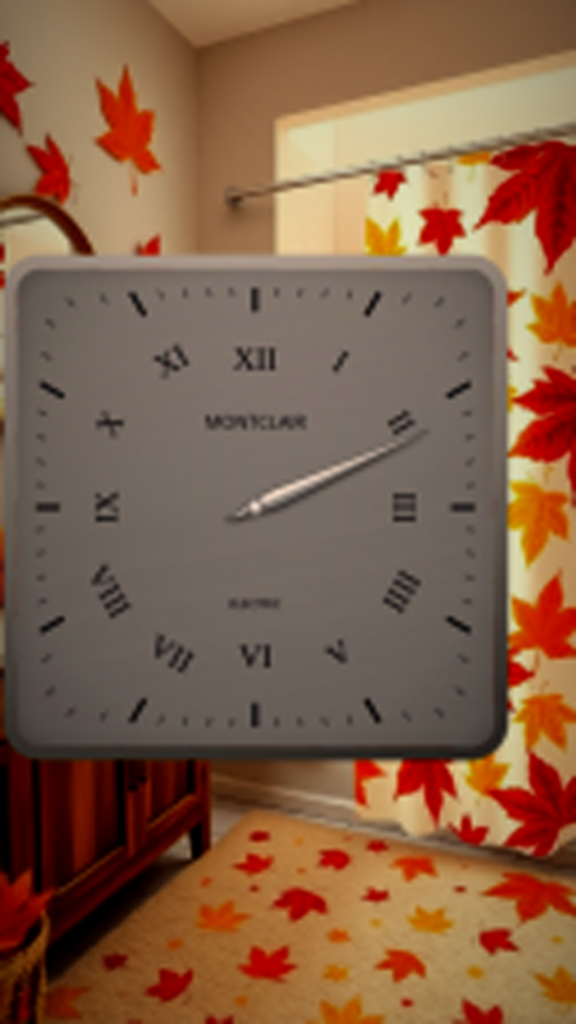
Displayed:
2,11
